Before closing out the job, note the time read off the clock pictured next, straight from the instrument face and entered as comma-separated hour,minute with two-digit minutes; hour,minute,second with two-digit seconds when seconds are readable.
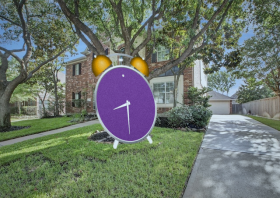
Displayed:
8,31
